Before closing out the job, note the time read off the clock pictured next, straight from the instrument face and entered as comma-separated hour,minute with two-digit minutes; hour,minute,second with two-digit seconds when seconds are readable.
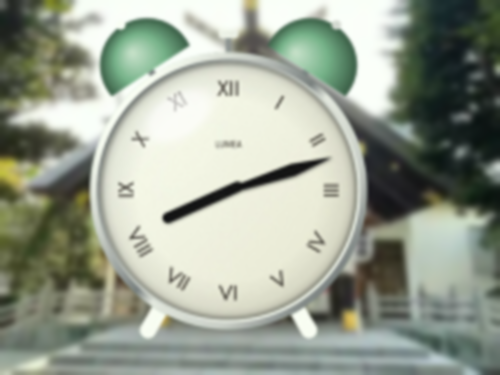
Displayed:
8,12
